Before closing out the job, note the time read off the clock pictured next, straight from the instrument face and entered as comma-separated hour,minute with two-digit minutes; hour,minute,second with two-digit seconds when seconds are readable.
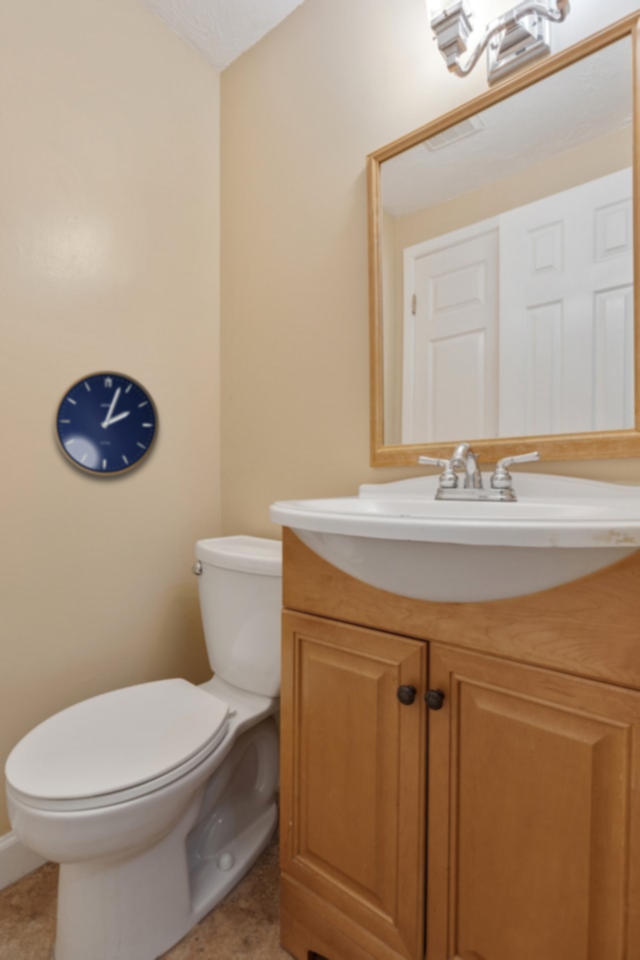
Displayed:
2,03
